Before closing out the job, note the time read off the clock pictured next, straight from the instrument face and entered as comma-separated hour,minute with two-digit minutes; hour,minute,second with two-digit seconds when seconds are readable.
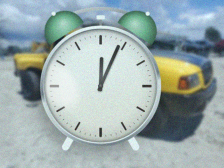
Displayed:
12,04
